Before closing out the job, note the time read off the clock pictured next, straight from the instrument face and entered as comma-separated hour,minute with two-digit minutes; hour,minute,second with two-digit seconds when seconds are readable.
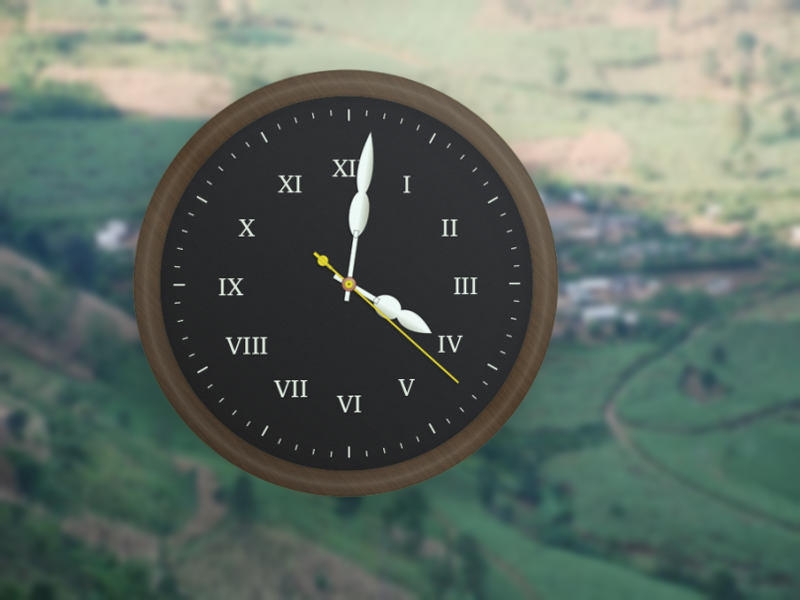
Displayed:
4,01,22
